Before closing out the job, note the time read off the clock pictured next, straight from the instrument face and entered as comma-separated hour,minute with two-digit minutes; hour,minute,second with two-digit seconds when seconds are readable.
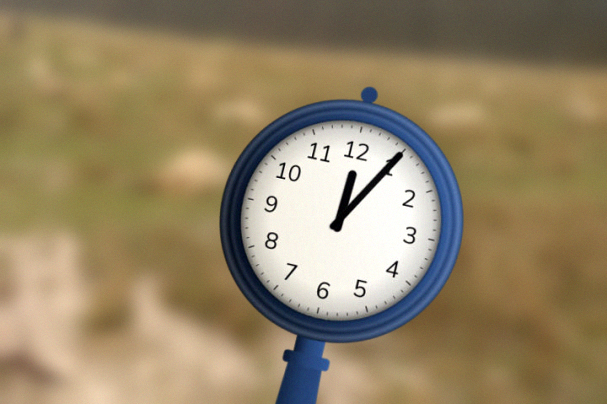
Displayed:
12,05
